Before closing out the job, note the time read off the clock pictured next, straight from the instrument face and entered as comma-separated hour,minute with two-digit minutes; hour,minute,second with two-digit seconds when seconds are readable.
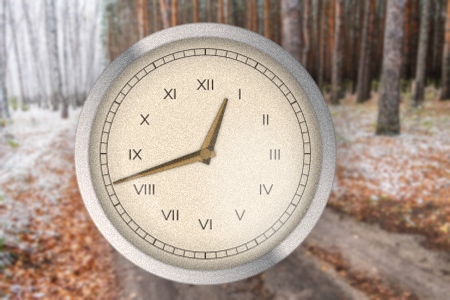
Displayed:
12,42
